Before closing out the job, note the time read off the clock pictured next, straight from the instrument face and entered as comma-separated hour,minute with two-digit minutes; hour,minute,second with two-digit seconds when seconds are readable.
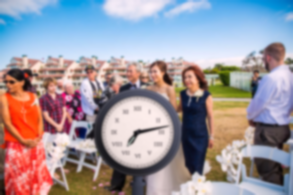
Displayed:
7,13
